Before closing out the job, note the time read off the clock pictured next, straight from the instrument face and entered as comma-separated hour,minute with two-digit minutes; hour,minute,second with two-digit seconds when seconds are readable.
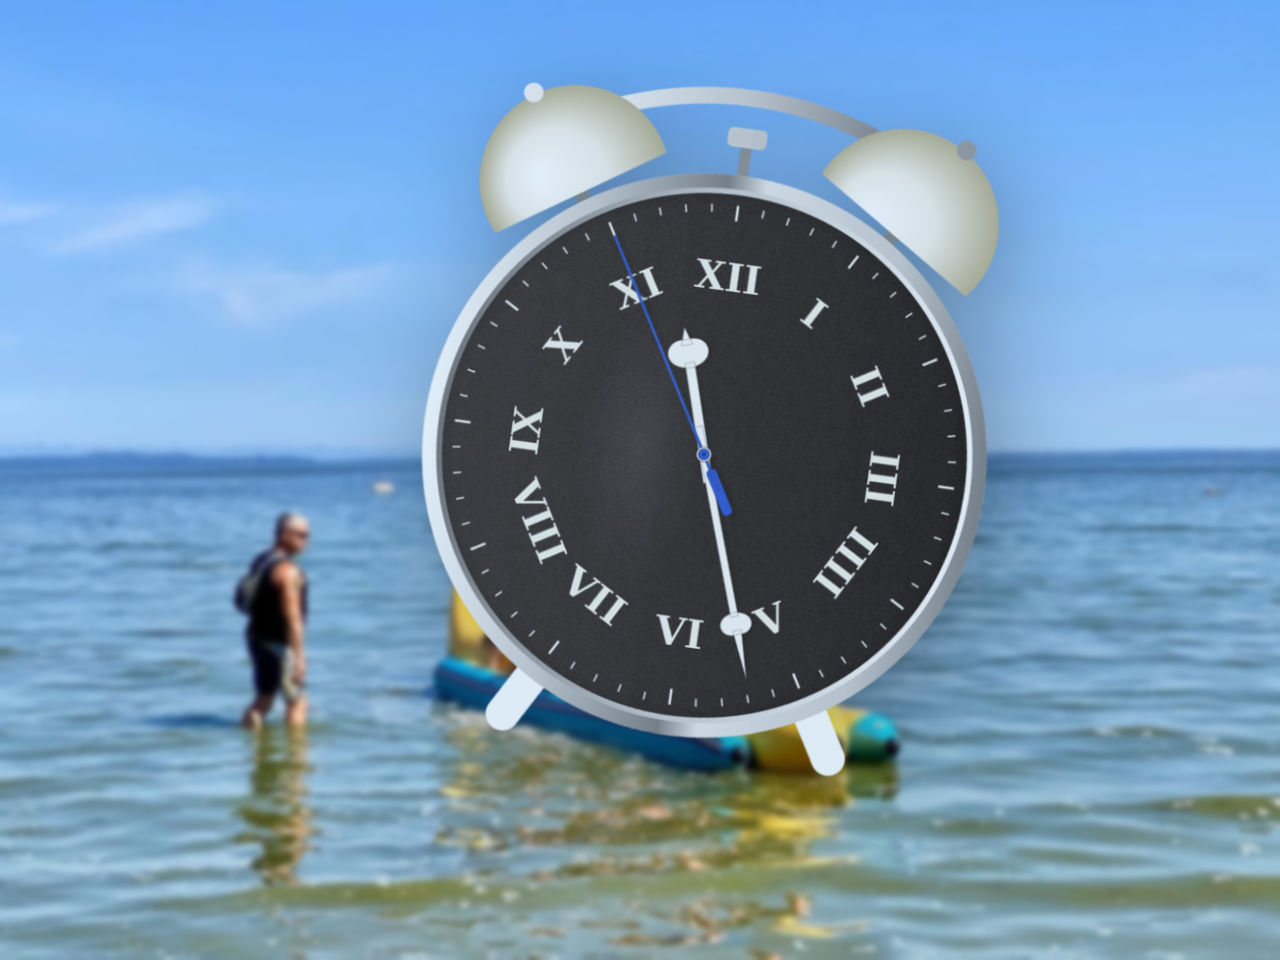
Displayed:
11,26,55
